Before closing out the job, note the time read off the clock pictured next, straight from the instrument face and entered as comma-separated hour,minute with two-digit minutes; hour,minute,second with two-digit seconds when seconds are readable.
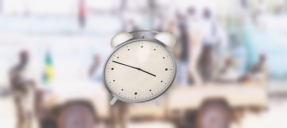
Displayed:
3,48
